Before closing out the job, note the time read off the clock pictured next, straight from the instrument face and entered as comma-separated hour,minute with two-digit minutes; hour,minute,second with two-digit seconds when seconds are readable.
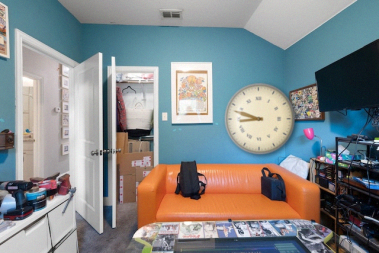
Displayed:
8,48
